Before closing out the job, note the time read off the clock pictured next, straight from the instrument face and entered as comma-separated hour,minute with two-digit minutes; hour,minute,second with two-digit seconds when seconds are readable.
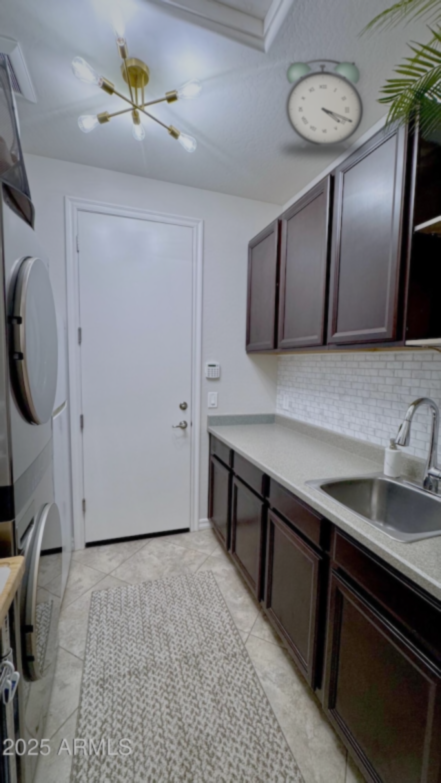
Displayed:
4,19
